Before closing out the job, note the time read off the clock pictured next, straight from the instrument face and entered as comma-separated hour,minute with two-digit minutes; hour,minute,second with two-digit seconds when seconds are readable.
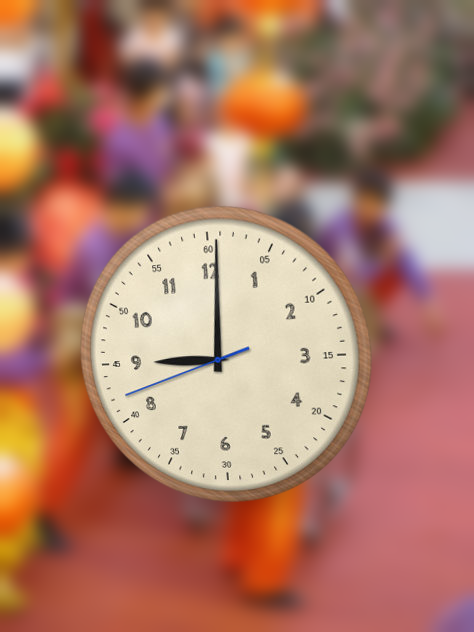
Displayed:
9,00,42
